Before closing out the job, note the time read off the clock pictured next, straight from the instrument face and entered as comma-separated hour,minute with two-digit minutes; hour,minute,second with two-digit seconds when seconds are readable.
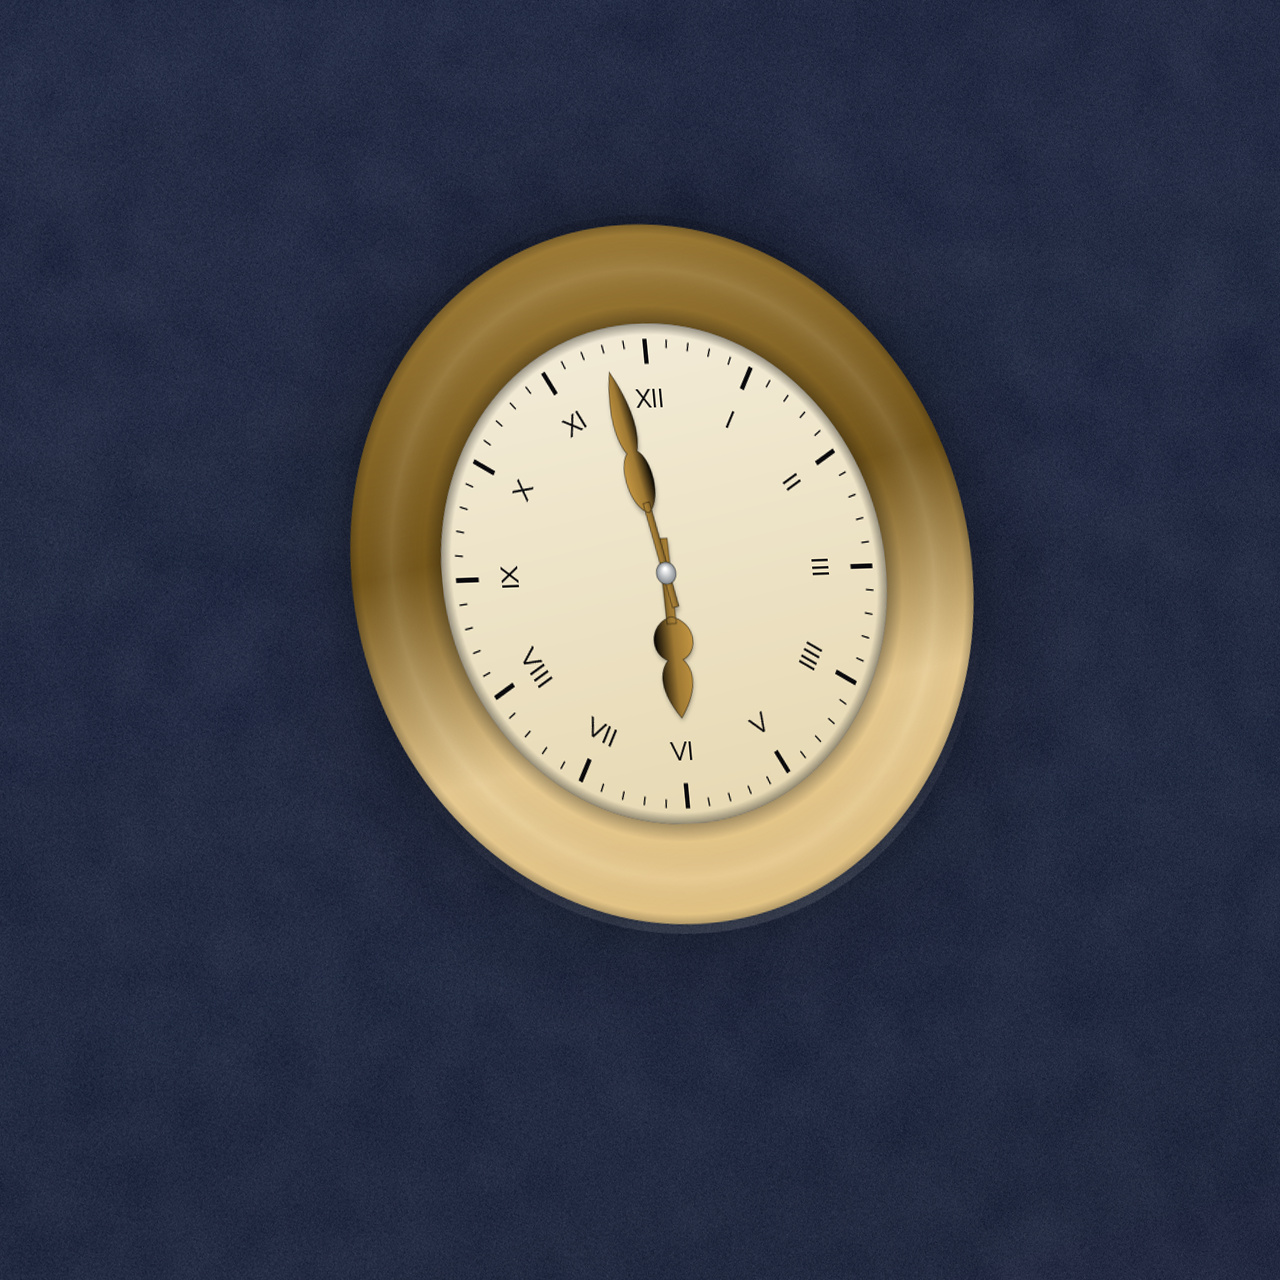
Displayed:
5,58
